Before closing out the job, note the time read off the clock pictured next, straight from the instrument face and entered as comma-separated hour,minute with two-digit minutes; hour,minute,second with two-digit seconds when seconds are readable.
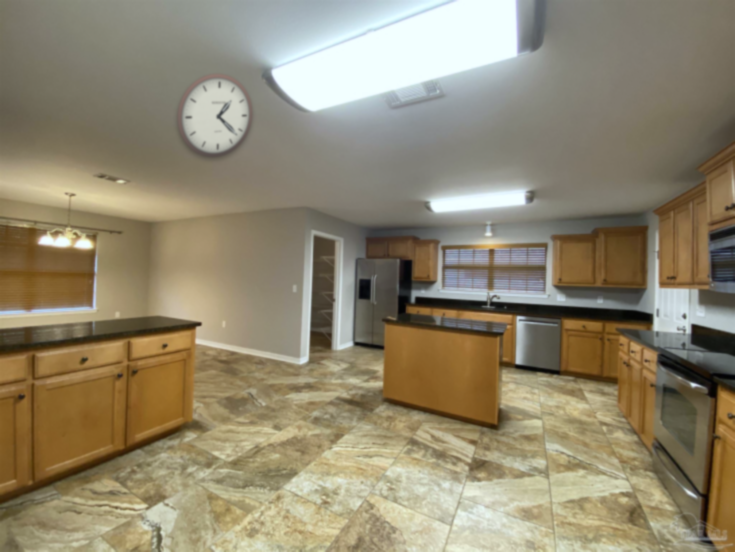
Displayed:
1,22
